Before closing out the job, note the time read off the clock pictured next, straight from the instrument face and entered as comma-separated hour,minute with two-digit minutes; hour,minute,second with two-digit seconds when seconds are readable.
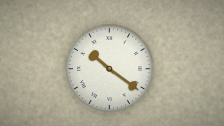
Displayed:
10,21
